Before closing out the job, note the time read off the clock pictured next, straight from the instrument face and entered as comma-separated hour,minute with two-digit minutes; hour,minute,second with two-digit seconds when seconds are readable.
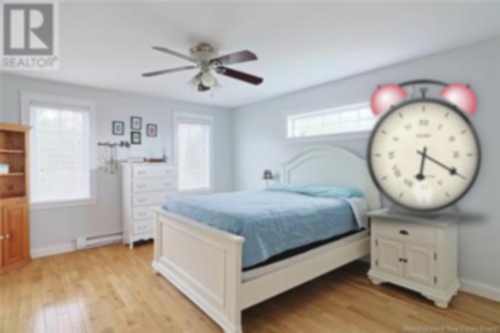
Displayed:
6,20
